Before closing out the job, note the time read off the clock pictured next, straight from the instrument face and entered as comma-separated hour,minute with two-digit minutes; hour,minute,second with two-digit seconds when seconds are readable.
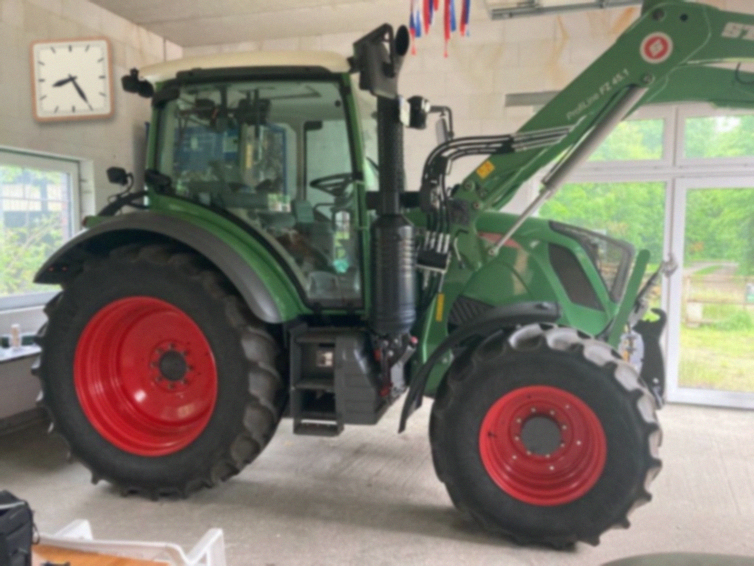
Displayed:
8,25
